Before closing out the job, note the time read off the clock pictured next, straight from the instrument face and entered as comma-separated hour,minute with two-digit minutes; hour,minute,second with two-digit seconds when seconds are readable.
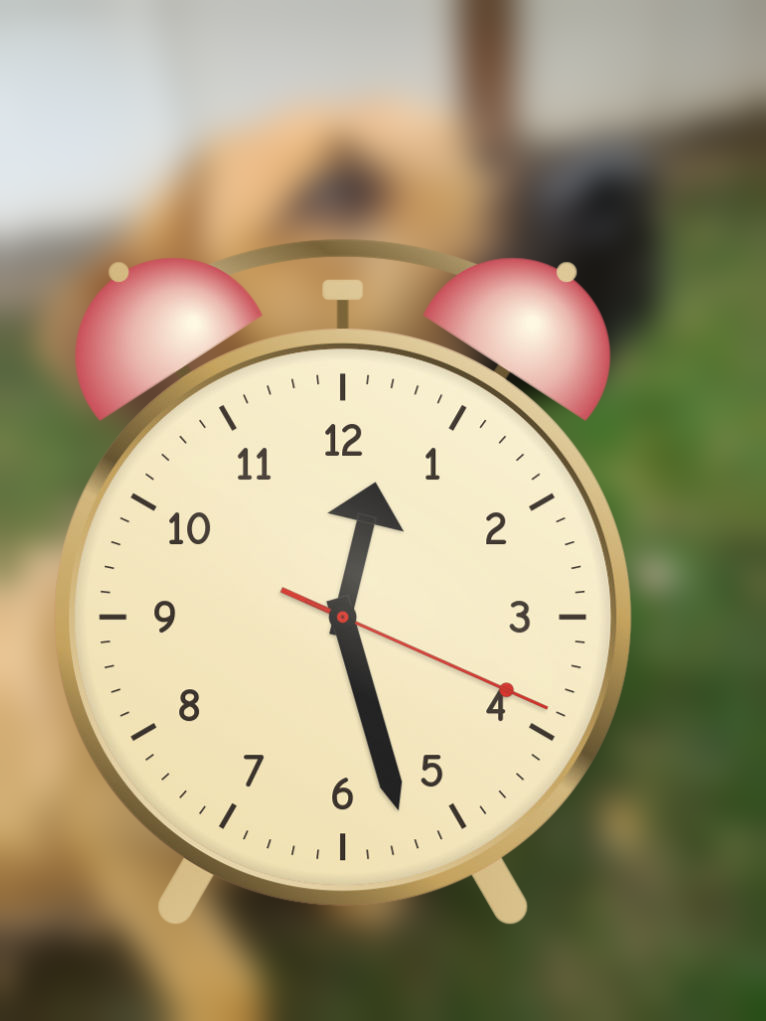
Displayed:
12,27,19
